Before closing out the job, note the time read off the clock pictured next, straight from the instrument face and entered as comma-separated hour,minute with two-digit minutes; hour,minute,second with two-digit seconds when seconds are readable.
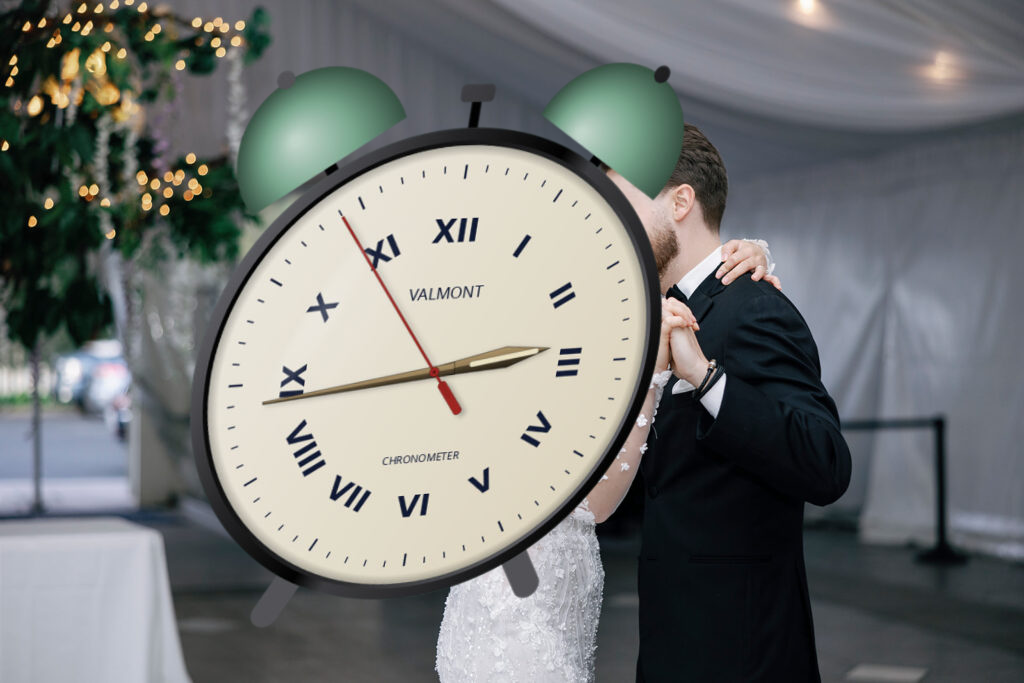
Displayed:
2,43,54
